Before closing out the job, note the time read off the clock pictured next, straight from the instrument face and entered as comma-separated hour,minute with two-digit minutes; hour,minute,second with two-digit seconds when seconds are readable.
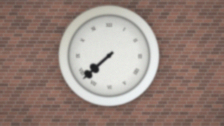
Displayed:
7,38
